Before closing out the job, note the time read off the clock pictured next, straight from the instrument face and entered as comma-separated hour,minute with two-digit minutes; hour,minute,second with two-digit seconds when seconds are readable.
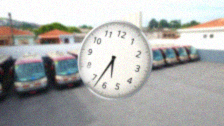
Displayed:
5,33
